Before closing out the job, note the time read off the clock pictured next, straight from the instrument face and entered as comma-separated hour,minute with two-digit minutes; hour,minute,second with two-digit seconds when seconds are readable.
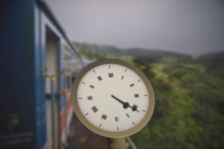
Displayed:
4,21
